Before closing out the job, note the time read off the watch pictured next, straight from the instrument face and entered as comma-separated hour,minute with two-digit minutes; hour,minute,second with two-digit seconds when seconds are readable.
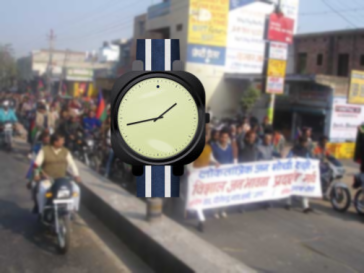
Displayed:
1,43
